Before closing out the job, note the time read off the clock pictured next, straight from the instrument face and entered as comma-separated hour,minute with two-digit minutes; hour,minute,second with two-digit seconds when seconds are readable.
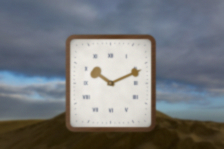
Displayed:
10,11
